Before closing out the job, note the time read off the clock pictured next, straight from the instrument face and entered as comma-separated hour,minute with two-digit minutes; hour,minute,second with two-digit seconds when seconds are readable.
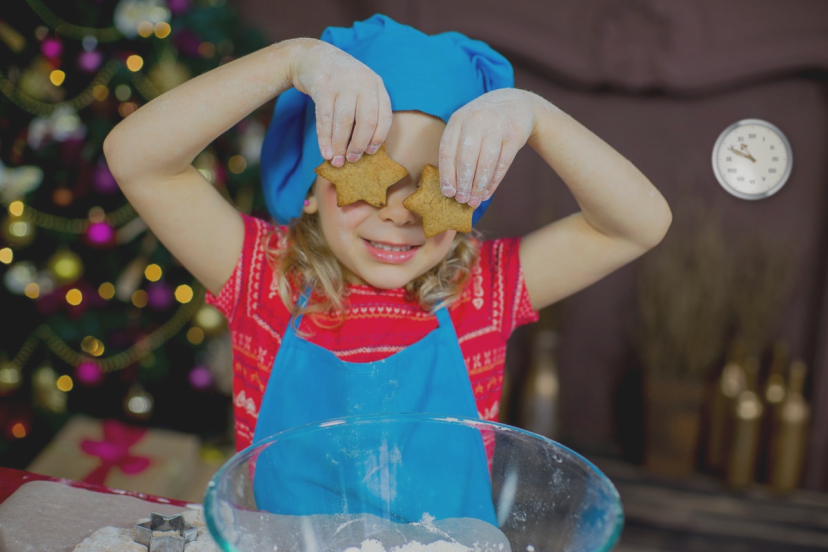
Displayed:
10,49
